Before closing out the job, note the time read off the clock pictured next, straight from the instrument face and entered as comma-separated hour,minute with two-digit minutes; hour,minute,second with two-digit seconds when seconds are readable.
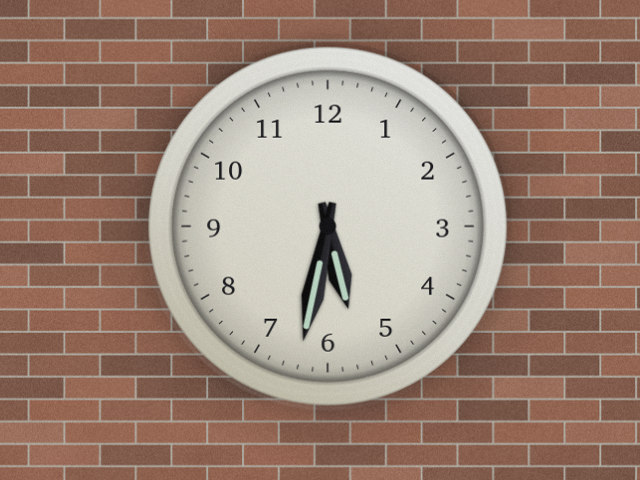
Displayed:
5,32
